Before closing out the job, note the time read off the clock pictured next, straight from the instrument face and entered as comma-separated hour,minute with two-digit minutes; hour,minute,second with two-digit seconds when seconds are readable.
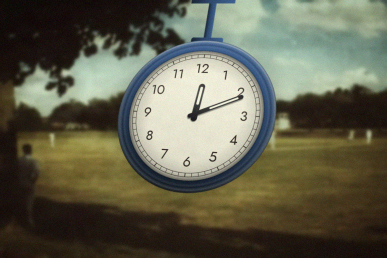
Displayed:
12,11
